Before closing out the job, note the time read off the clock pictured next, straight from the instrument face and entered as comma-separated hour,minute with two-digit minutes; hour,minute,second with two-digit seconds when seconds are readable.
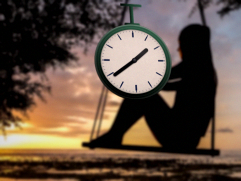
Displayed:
1,39
